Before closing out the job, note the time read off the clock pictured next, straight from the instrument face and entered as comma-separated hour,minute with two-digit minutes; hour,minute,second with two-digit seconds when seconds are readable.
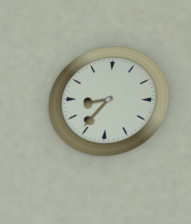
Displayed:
8,36
